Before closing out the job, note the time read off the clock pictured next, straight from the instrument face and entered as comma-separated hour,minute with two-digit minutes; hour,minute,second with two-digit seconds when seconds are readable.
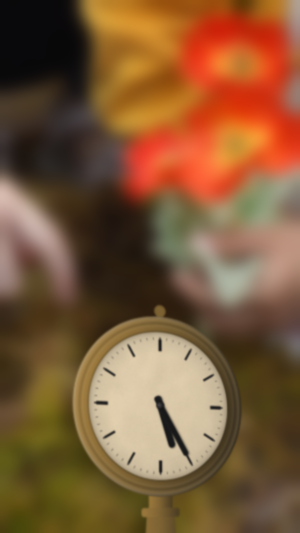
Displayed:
5,25
